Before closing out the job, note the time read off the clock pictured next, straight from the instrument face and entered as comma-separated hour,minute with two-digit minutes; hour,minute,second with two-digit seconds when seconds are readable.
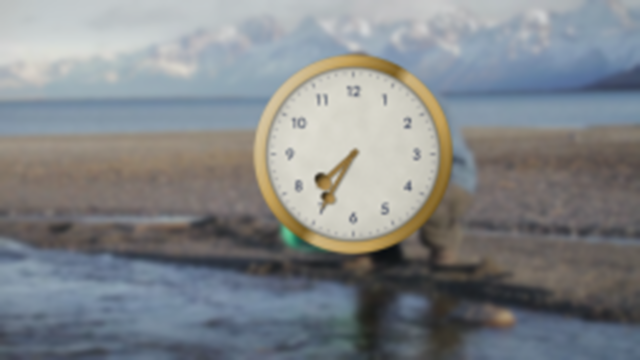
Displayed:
7,35
